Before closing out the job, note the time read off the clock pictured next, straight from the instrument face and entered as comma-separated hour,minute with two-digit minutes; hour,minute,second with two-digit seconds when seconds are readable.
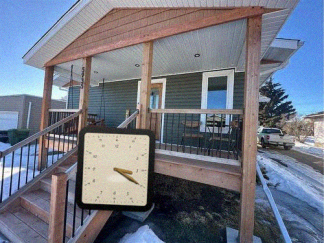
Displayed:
3,20
